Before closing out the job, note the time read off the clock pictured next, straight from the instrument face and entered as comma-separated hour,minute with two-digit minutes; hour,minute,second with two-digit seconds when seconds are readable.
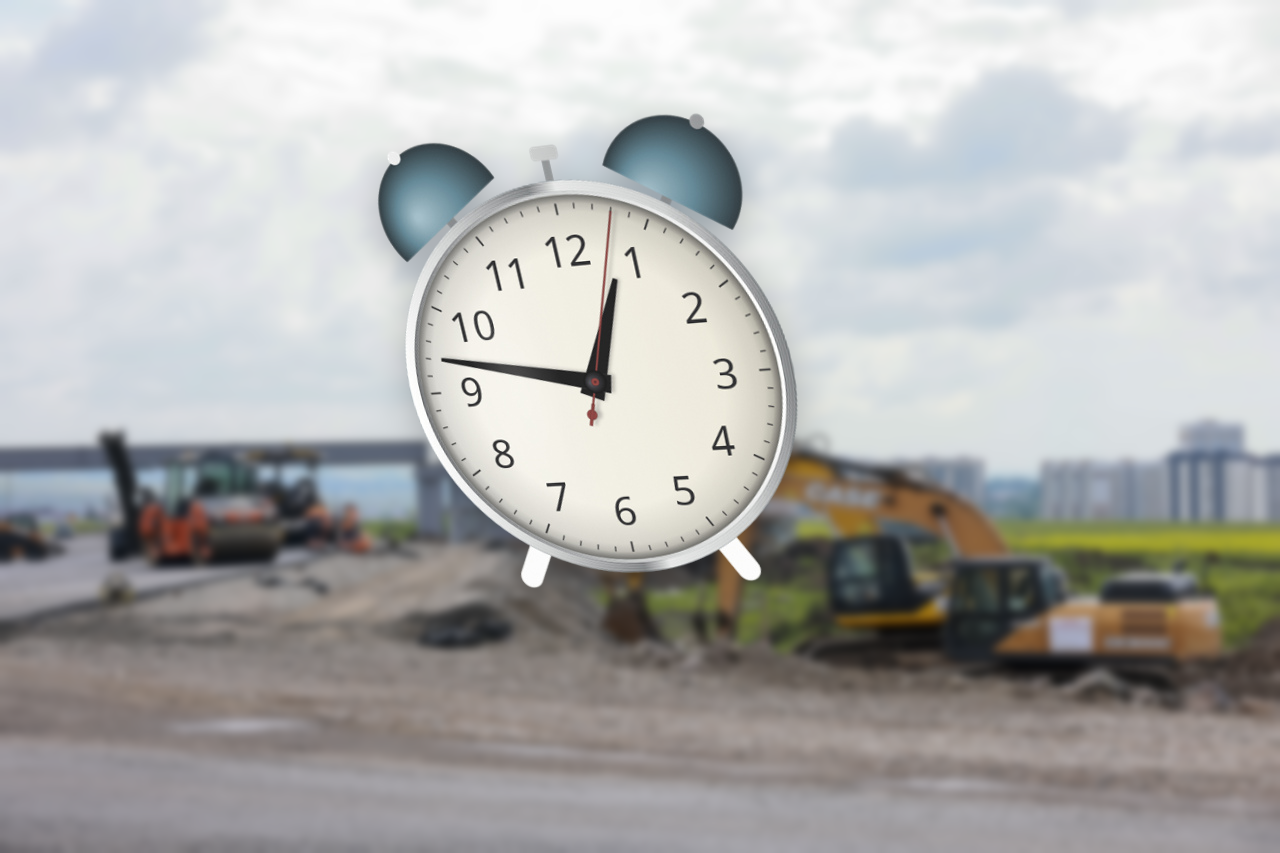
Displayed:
12,47,03
